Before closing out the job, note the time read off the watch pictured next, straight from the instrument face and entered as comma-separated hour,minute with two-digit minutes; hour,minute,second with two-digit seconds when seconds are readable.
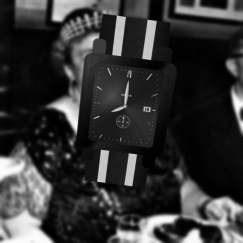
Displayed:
8,00
